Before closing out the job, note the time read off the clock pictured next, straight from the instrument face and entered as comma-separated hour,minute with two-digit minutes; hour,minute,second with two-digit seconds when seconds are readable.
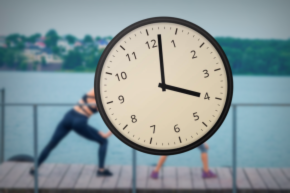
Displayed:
4,02
